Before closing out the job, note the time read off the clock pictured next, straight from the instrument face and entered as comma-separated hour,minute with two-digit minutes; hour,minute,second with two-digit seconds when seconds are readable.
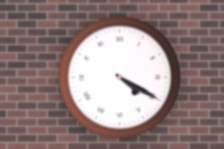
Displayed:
4,20
